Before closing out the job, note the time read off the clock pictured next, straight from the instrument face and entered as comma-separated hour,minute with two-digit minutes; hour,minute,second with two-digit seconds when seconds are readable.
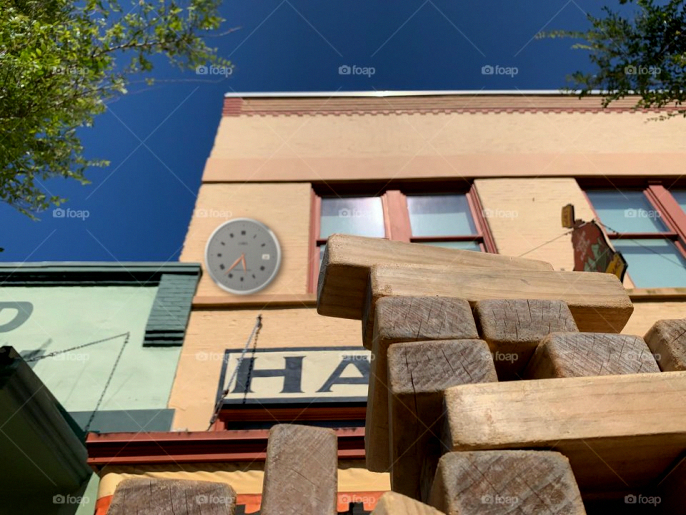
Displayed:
5,37
